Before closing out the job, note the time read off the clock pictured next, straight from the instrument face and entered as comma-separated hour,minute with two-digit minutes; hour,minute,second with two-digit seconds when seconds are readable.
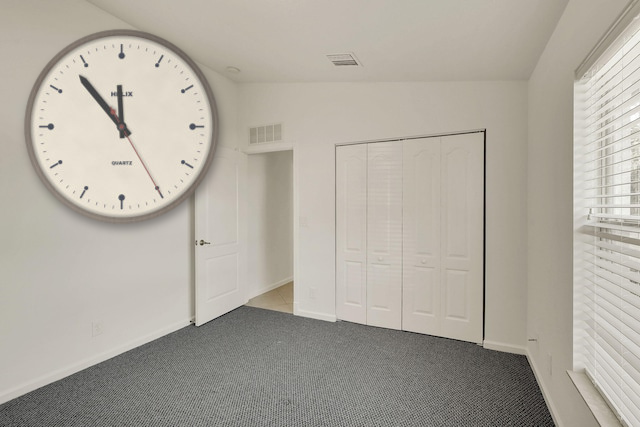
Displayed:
11,53,25
